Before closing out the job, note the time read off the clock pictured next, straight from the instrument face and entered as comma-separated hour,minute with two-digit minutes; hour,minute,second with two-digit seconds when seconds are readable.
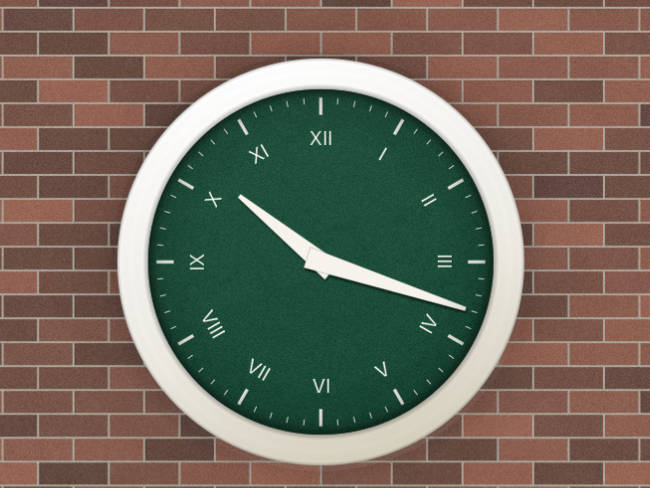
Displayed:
10,18
